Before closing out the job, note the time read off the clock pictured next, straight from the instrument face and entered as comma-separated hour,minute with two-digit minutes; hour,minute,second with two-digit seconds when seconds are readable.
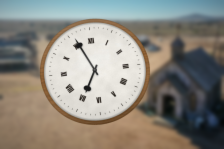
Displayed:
6,56
